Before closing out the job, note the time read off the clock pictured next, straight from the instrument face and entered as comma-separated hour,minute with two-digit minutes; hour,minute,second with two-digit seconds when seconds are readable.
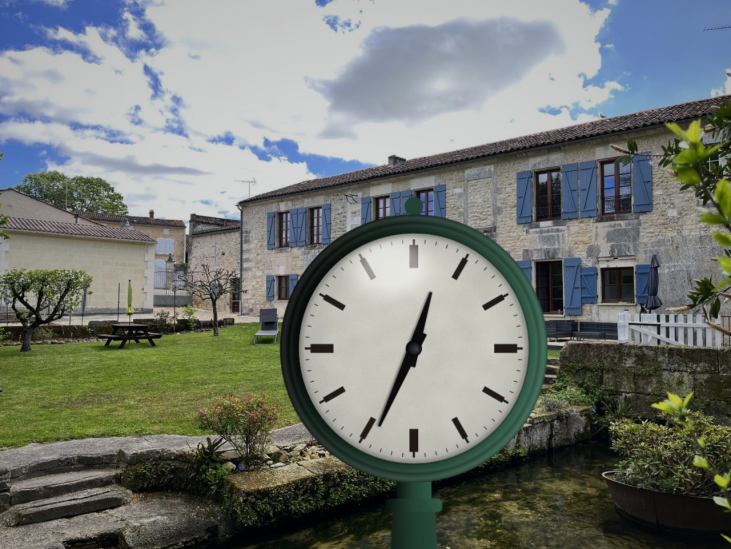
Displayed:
12,34
